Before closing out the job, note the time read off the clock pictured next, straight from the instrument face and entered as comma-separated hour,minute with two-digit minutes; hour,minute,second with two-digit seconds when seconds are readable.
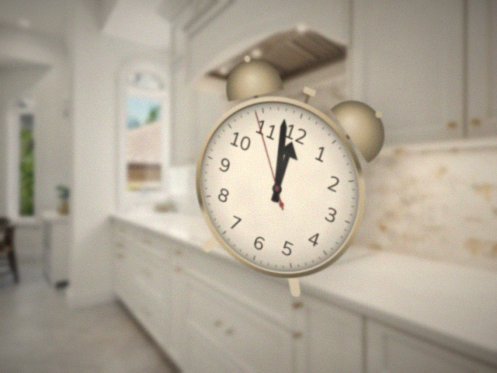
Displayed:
11,57,54
